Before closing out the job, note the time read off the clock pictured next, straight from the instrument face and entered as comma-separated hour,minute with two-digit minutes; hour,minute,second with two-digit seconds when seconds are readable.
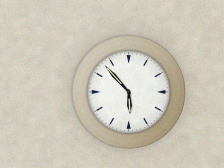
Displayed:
5,53
